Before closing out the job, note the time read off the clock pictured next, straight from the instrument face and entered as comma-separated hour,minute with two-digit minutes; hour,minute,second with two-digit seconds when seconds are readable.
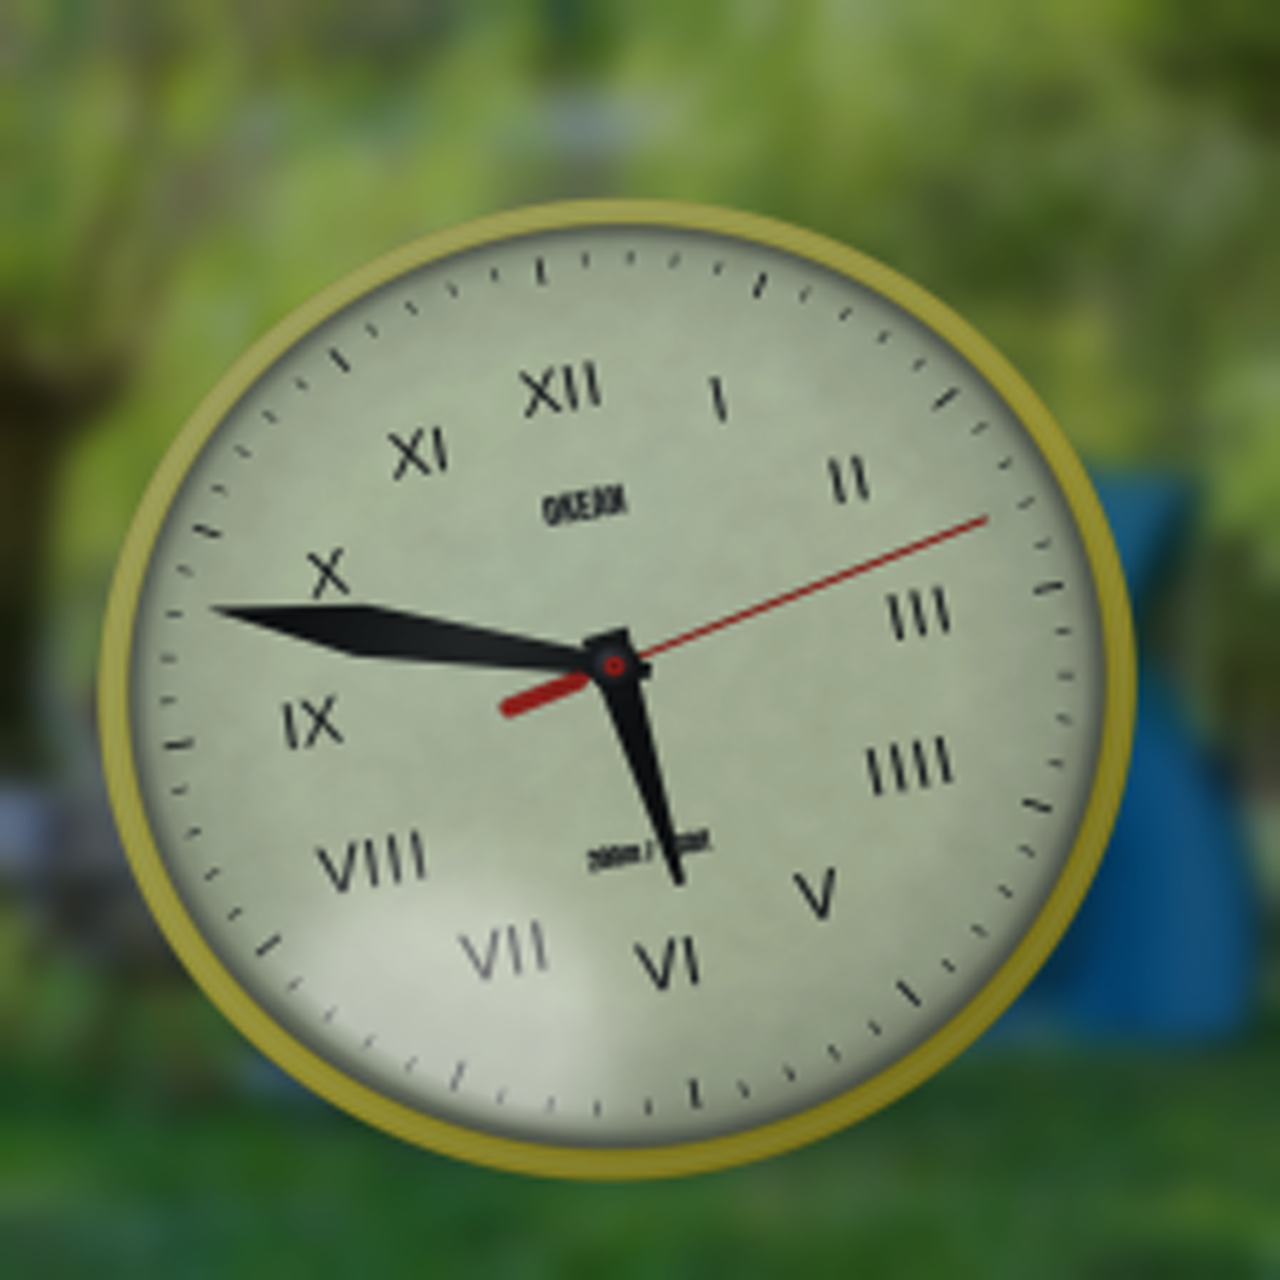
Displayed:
5,48,13
